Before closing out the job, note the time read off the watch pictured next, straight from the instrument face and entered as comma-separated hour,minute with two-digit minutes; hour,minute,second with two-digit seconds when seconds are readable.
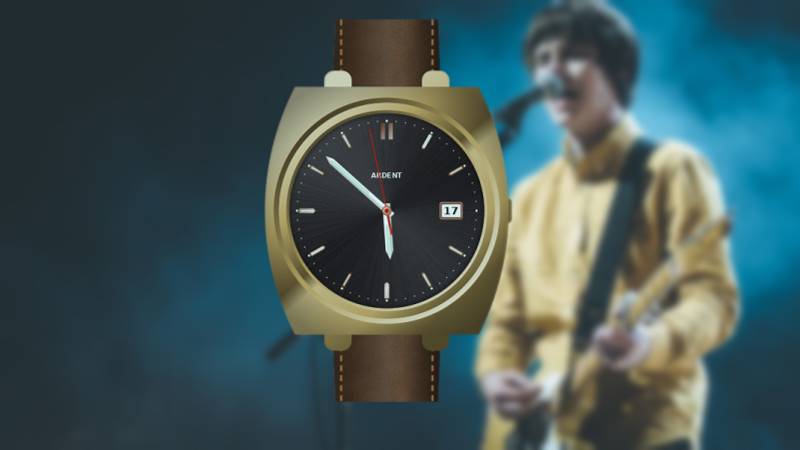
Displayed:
5,51,58
